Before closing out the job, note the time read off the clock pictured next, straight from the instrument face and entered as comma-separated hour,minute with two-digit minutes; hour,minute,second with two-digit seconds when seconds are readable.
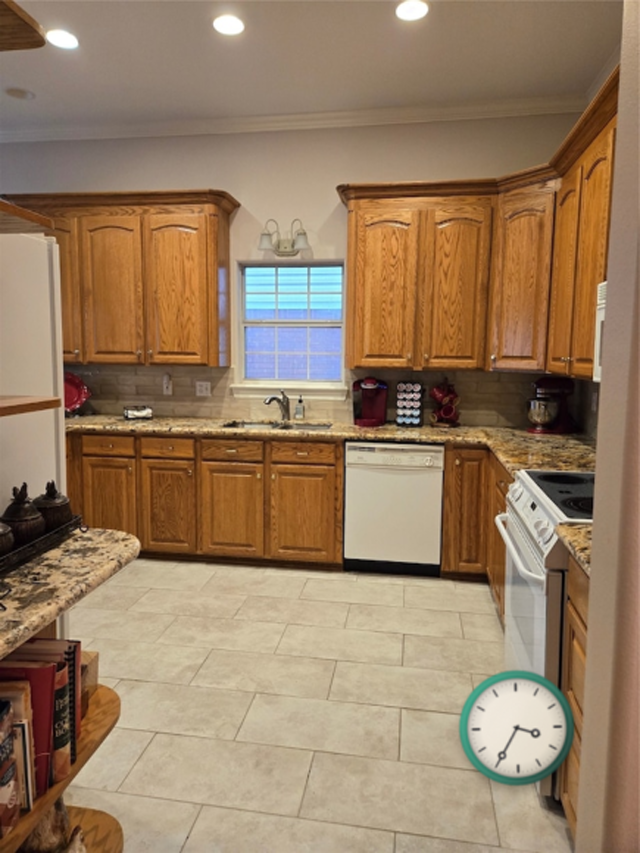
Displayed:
3,35
